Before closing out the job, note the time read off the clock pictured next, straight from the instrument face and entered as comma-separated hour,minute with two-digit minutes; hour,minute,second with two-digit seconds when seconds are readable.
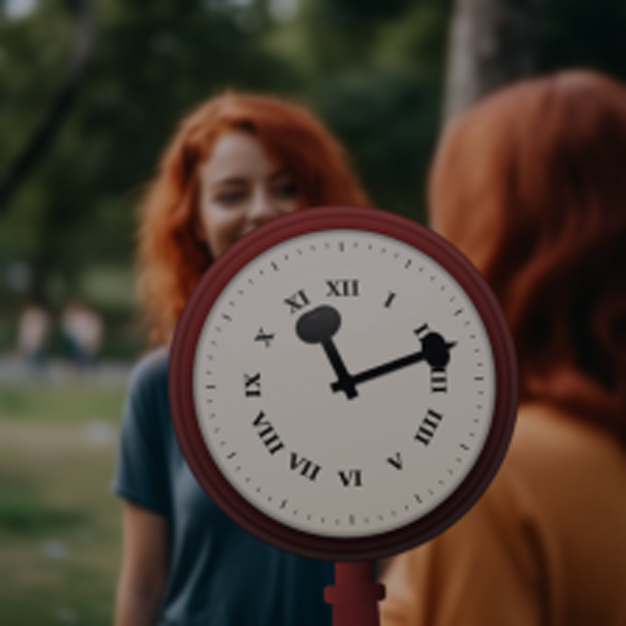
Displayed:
11,12
